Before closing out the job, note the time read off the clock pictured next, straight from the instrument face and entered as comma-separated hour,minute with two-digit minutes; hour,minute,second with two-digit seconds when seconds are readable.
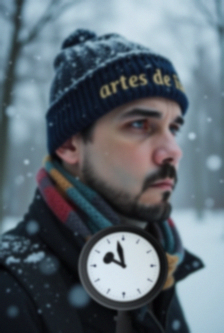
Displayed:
9,58
